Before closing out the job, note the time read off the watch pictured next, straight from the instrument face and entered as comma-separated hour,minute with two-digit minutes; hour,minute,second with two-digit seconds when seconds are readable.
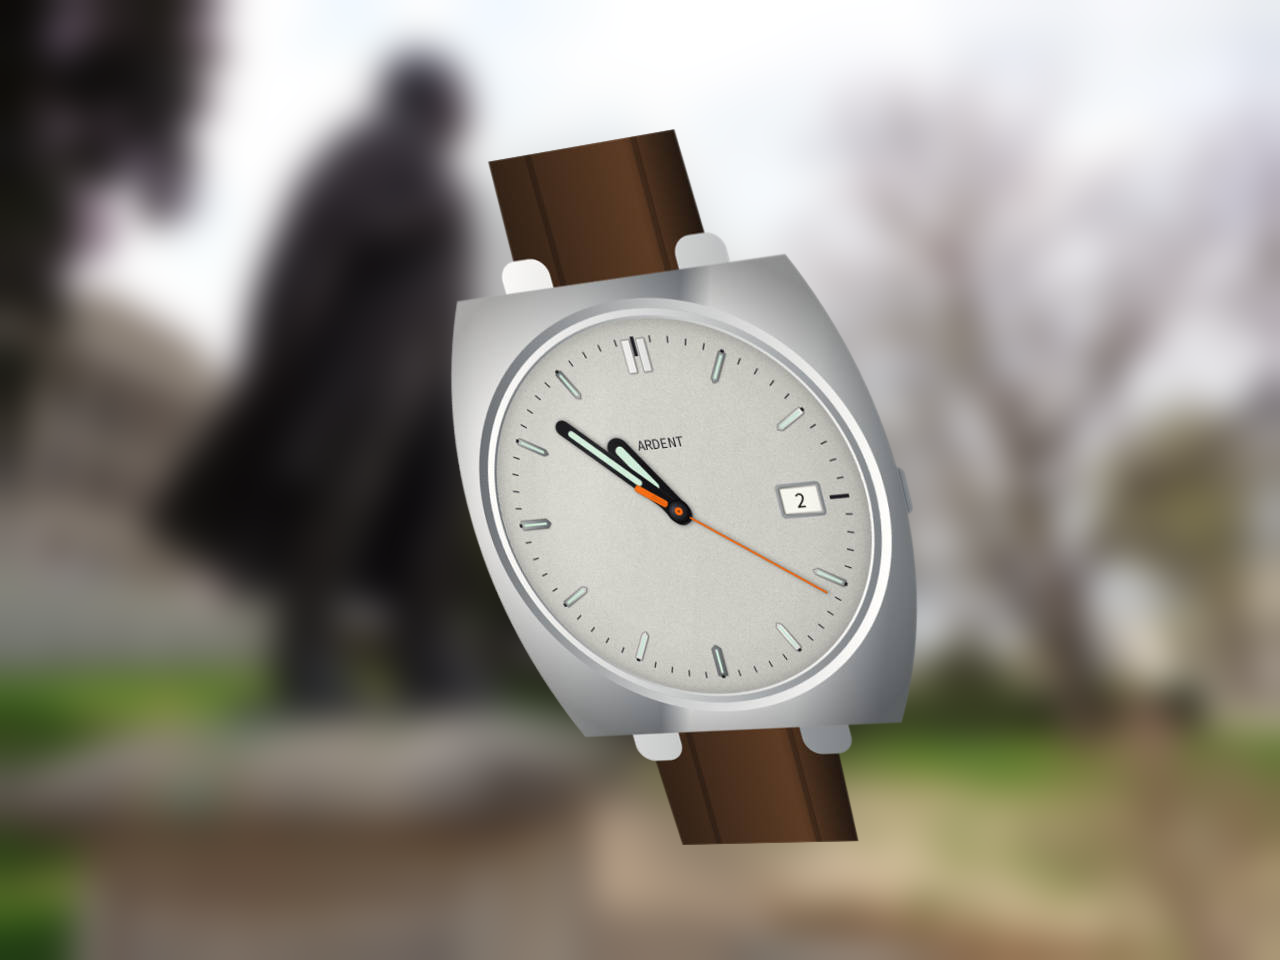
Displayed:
10,52,21
